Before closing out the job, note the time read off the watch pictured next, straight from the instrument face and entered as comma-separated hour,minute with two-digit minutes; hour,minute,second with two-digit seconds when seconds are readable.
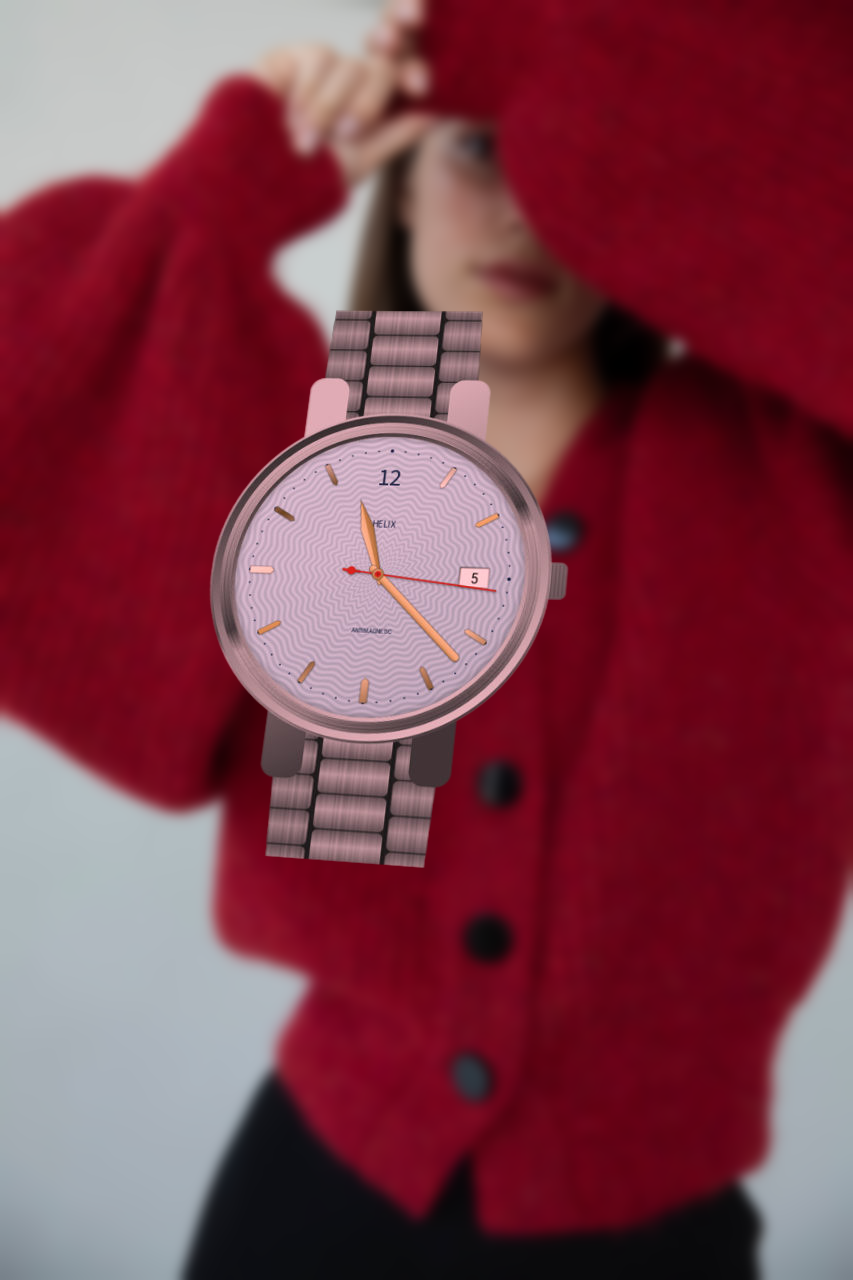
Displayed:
11,22,16
